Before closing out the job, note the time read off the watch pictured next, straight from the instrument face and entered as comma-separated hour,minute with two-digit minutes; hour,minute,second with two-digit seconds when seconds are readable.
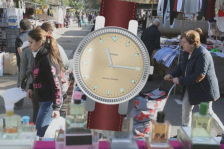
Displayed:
11,15
